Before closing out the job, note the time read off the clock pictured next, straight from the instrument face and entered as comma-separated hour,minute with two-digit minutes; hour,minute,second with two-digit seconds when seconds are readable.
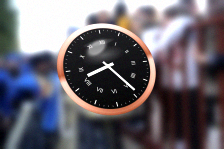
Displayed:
8,24
